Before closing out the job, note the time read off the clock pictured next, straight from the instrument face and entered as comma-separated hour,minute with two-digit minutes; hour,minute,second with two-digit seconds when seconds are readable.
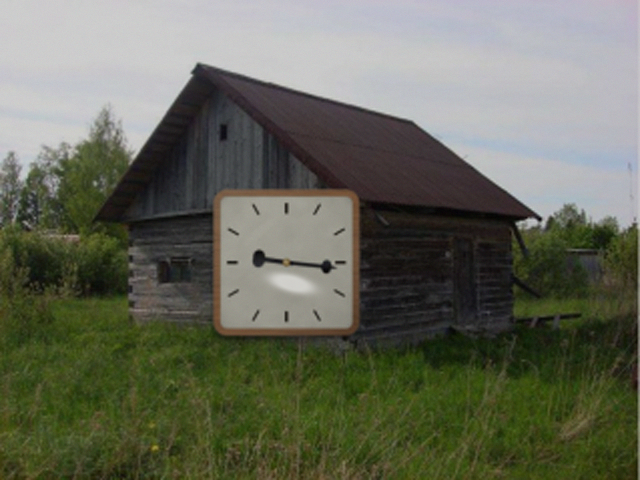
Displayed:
9,16
